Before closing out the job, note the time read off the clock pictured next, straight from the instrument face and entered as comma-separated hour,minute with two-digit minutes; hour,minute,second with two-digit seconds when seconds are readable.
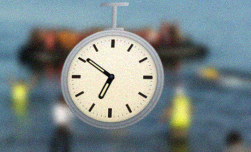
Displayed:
6,51
